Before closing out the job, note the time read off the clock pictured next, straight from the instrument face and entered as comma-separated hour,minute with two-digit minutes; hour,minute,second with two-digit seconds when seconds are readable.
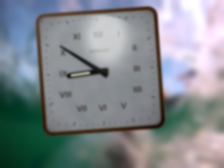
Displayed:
8,51
